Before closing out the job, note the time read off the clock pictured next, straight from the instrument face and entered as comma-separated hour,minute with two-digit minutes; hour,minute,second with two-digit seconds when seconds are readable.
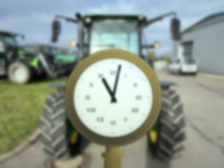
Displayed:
11,02
